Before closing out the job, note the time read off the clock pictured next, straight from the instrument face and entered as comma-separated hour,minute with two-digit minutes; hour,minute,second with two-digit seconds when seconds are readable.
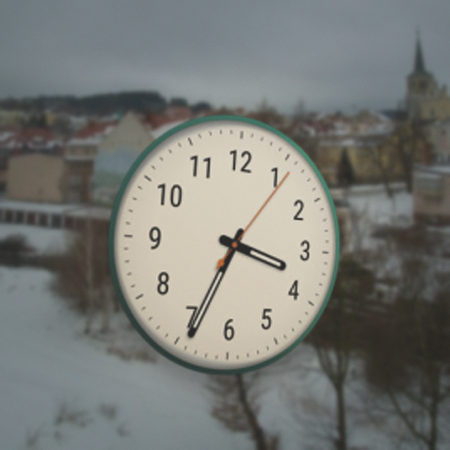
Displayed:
3,34,06
